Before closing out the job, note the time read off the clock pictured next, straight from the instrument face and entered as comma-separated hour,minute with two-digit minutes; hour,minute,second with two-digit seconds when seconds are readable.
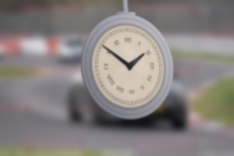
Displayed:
1,51
